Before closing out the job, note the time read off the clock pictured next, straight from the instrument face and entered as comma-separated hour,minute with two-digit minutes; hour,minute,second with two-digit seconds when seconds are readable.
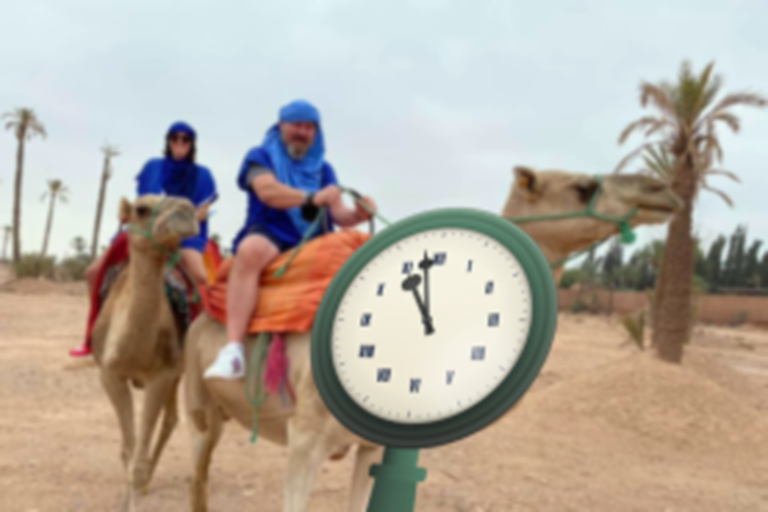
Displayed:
10,58
